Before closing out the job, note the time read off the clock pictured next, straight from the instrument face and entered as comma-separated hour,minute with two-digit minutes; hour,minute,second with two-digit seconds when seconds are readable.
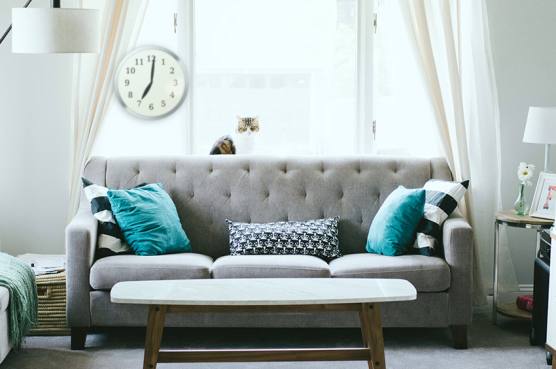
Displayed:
7,01
